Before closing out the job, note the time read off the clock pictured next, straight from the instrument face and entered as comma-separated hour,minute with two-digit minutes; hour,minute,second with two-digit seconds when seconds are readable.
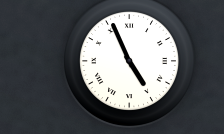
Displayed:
4,56
